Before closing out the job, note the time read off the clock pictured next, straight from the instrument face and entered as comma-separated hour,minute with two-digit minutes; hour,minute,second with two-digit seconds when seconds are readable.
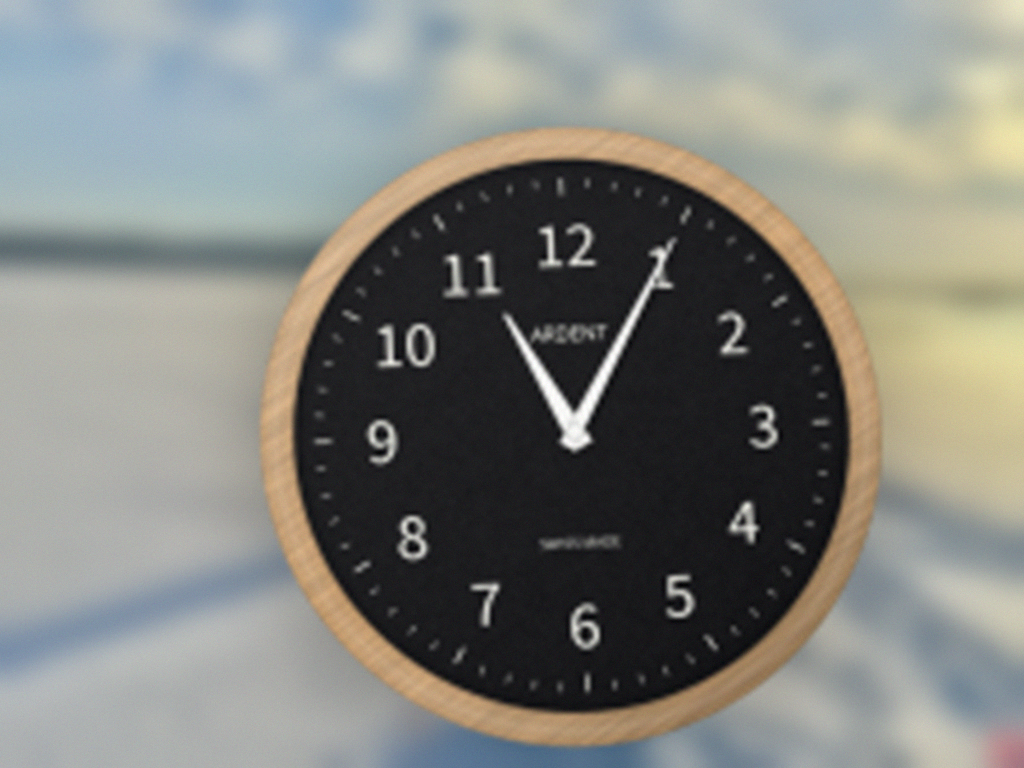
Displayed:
11,05
